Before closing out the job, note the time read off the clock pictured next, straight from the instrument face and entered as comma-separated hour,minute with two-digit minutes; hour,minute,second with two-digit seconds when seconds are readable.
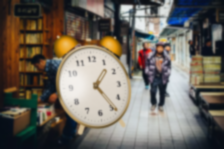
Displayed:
1,24
